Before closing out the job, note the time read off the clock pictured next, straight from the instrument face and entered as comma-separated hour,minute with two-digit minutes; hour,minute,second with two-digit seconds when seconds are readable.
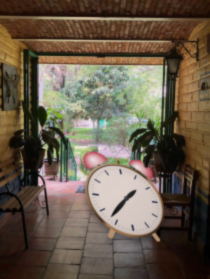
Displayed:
1,37
